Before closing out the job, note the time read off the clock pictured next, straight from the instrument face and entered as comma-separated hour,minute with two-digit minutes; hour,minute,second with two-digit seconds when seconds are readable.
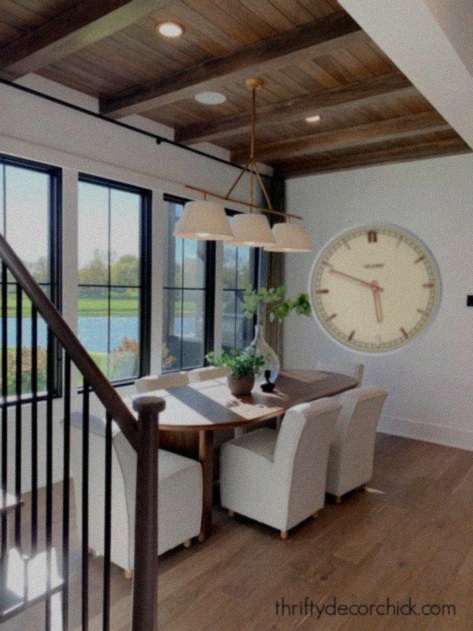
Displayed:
5,49
